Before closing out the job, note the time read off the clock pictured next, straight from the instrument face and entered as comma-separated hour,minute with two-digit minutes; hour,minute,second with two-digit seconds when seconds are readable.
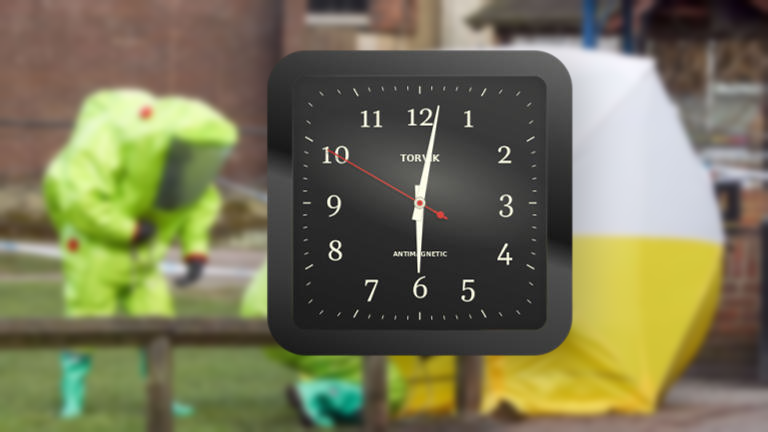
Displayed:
6,01,50
